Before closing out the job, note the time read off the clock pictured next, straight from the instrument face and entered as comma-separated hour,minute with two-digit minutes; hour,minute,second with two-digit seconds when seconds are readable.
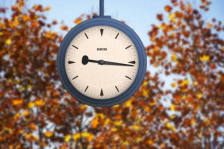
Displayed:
9,16
